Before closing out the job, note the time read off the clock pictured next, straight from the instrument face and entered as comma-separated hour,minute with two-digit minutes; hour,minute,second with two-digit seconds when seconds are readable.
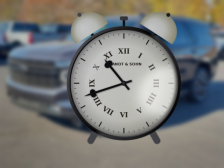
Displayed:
10,42
